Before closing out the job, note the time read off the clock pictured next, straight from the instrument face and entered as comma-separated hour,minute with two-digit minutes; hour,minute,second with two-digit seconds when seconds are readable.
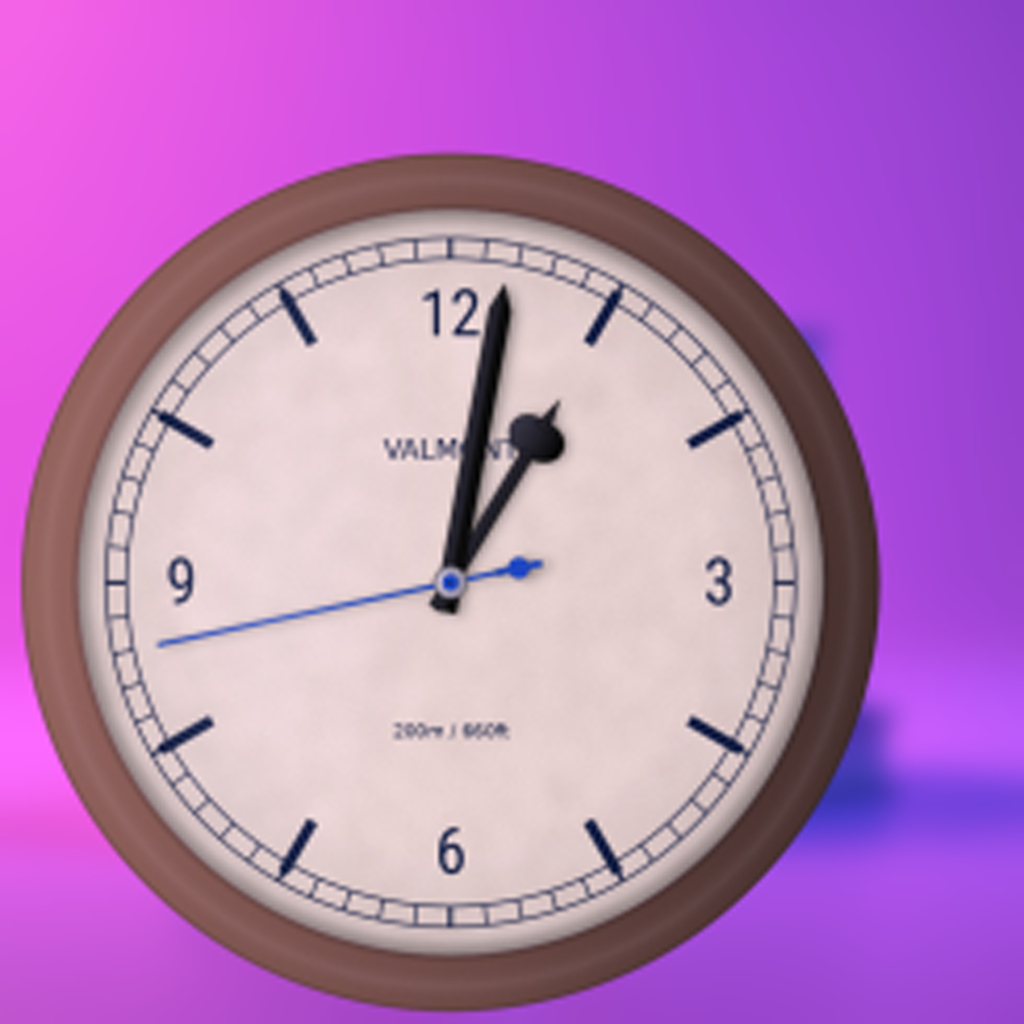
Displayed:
1,01,43
